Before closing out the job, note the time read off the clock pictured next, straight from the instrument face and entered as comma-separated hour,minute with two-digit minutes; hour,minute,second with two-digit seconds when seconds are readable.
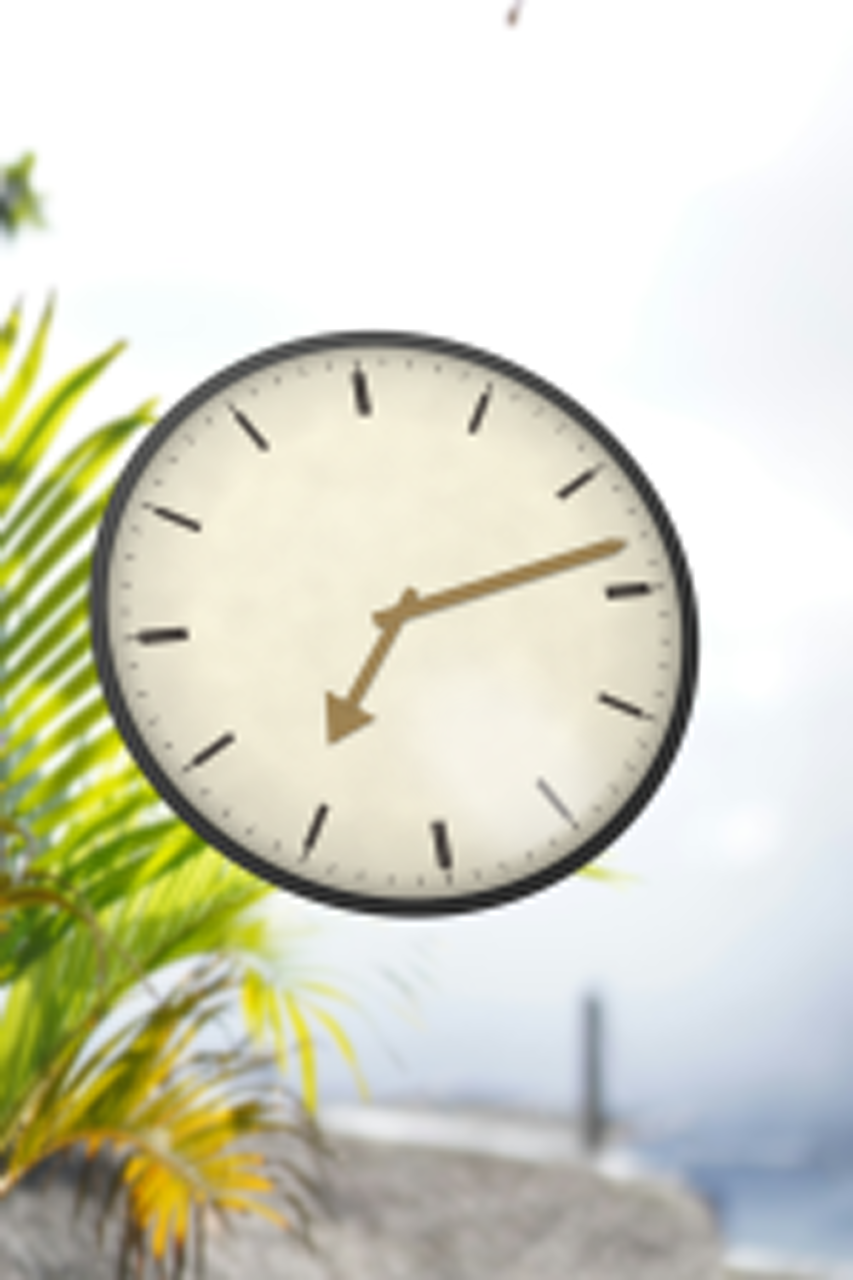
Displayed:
7,13
